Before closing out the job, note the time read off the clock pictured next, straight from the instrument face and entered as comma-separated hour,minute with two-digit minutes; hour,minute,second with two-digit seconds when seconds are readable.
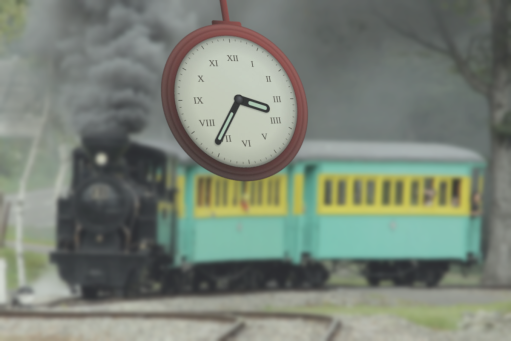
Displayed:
3,36
